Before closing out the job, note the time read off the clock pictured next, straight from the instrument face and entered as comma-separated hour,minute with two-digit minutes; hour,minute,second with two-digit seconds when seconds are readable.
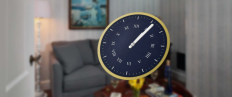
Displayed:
1,06
